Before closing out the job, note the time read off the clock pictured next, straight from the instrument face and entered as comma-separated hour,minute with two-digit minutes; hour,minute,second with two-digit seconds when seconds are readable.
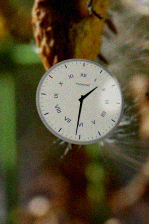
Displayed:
1,31
